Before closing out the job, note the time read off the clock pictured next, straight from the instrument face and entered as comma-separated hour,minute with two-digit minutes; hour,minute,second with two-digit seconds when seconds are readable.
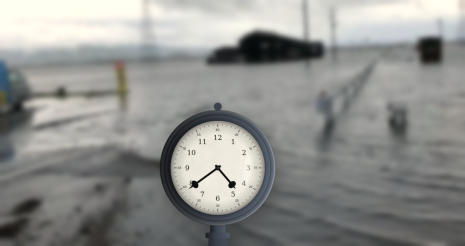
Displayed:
4,39
